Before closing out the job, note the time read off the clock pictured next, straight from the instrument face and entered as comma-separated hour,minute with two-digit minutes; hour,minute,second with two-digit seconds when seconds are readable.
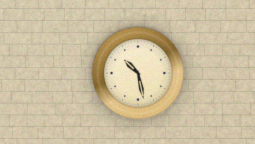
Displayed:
10,28
